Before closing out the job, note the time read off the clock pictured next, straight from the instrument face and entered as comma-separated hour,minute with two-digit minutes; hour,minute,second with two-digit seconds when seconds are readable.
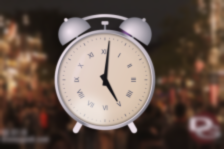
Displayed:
5,01
